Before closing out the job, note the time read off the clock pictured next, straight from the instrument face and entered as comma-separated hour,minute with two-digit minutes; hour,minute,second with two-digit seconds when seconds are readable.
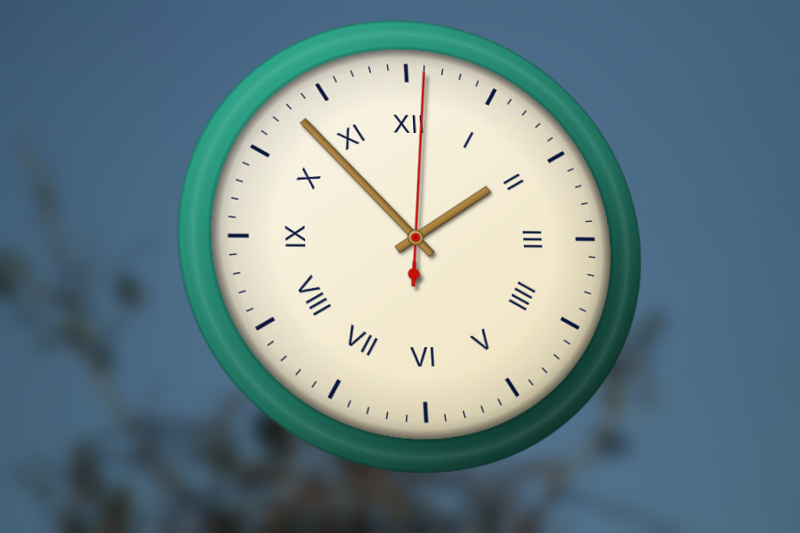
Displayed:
1,53,01
